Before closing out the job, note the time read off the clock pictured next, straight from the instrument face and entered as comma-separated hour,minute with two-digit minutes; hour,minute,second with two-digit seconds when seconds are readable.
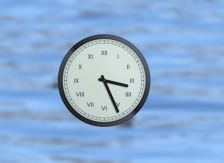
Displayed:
3,26
